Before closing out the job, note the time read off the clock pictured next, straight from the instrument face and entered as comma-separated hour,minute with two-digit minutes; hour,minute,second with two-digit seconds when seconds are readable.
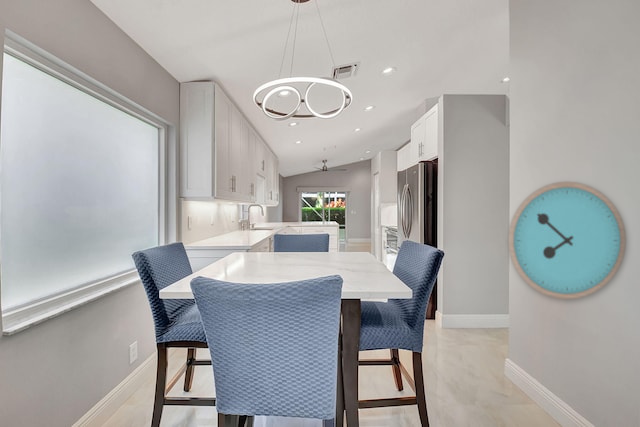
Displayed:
7,52
